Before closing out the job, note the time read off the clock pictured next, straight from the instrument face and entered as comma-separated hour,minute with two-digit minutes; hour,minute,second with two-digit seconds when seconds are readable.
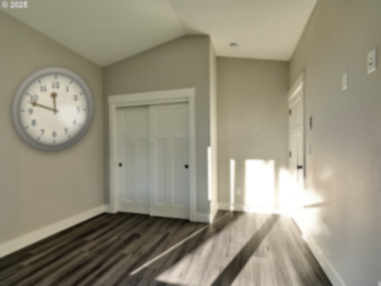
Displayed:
11,48
